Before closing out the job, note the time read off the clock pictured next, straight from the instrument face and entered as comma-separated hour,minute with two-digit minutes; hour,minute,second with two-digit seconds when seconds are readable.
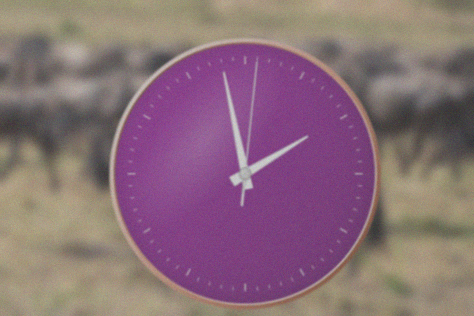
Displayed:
1,58,01
